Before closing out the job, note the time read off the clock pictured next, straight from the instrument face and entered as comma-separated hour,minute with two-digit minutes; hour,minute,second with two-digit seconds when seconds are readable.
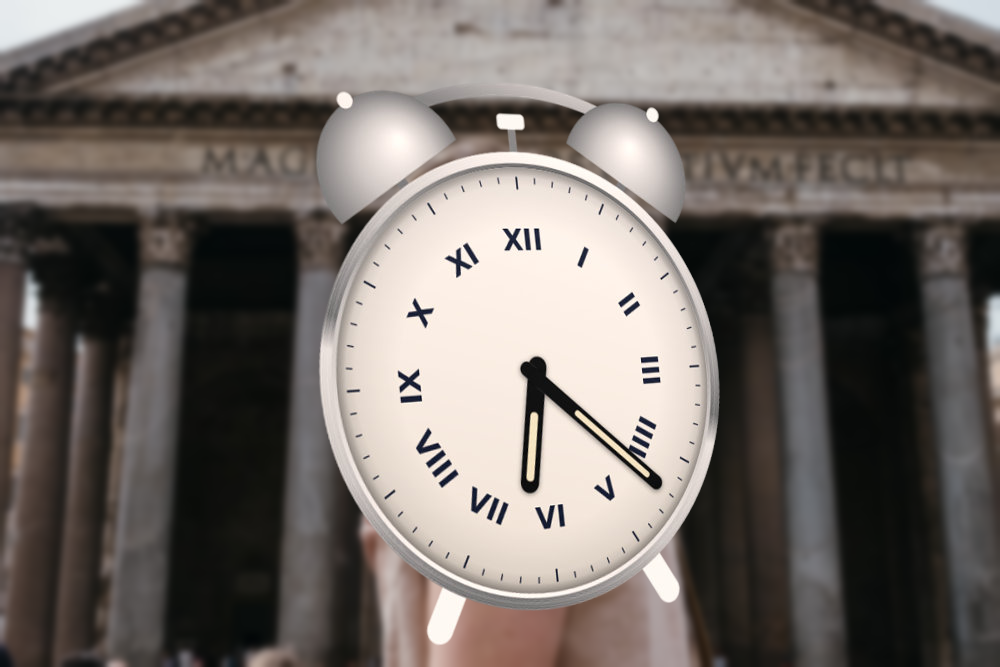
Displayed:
6,22
